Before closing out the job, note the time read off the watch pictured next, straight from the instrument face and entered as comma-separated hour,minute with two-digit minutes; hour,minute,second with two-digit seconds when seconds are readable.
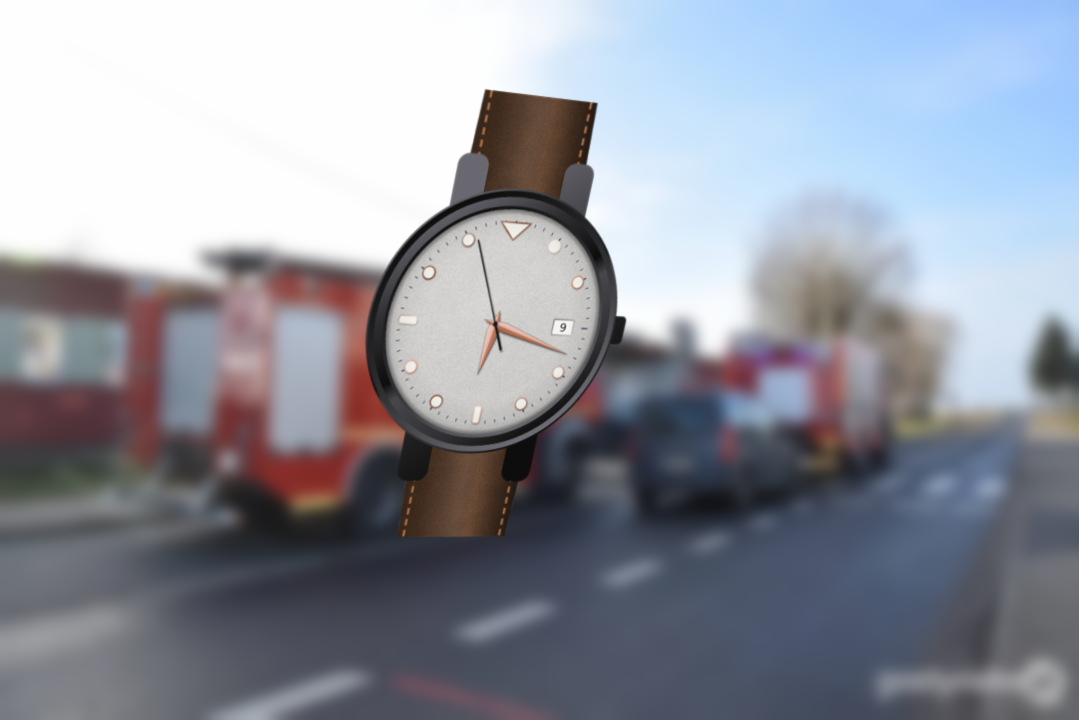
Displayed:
6,17,56
